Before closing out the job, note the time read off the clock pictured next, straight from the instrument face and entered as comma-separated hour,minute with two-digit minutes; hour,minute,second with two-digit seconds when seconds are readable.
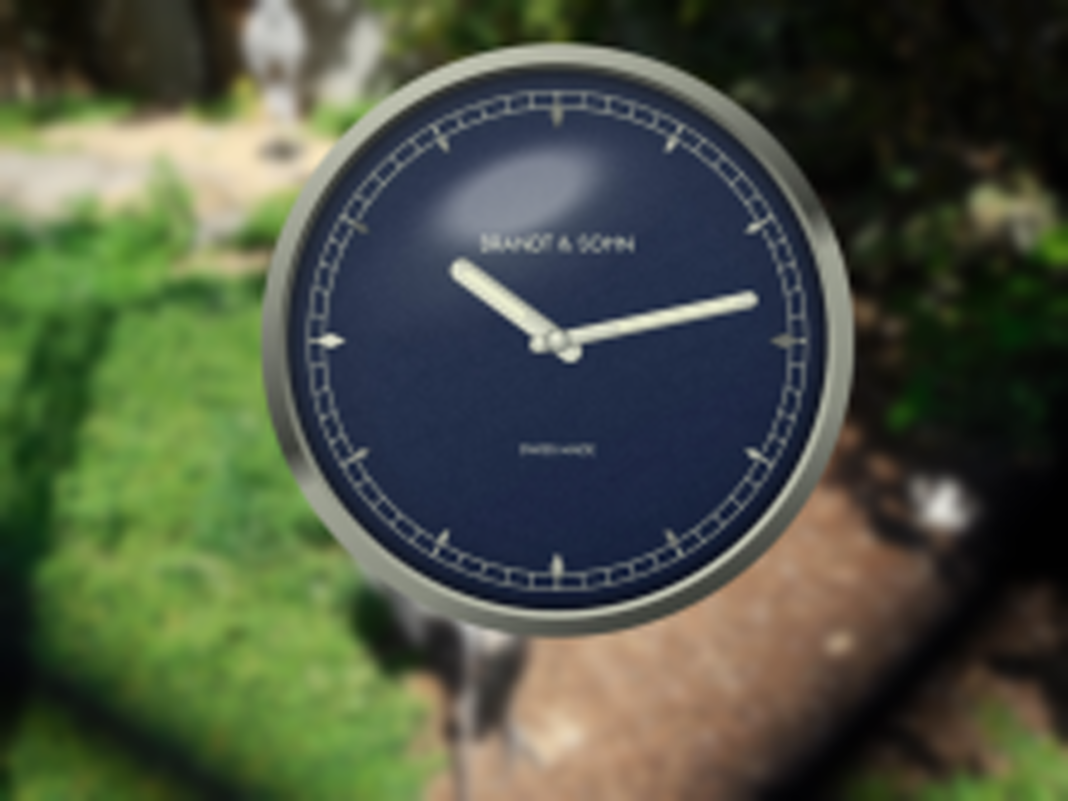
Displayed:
10,13
